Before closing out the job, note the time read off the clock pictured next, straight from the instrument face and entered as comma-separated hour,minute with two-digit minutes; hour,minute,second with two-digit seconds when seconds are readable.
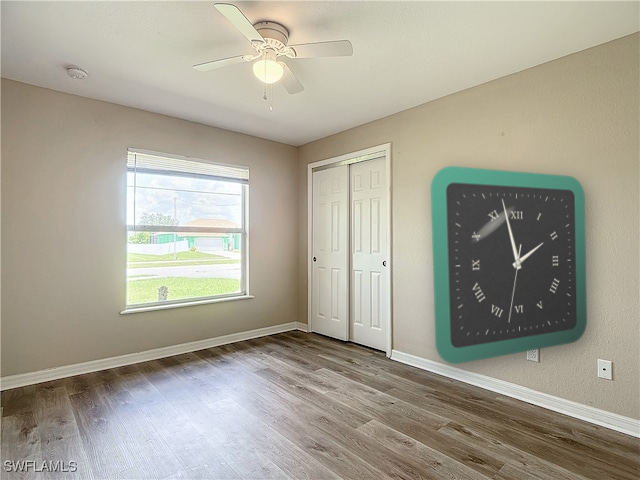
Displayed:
1,57,32
